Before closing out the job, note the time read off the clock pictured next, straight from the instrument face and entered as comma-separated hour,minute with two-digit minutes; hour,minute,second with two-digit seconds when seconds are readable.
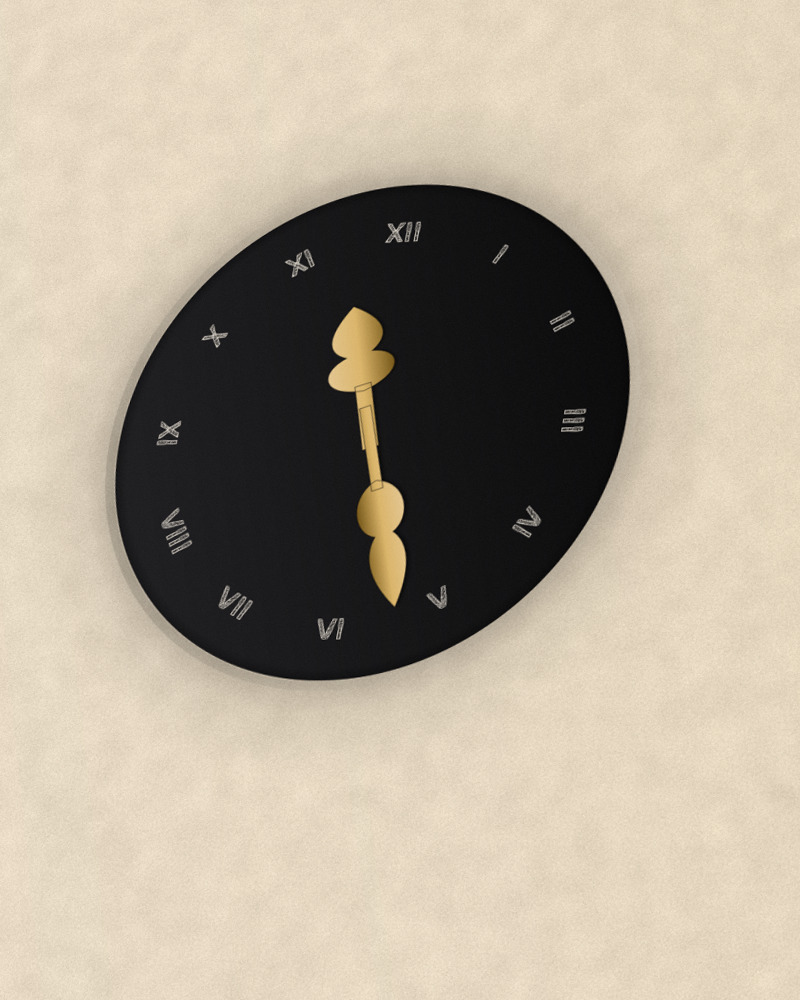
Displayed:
11,27
